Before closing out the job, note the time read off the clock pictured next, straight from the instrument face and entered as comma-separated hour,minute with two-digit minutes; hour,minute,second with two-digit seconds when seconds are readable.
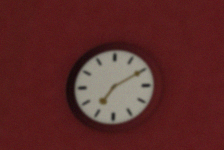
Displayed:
7,10
